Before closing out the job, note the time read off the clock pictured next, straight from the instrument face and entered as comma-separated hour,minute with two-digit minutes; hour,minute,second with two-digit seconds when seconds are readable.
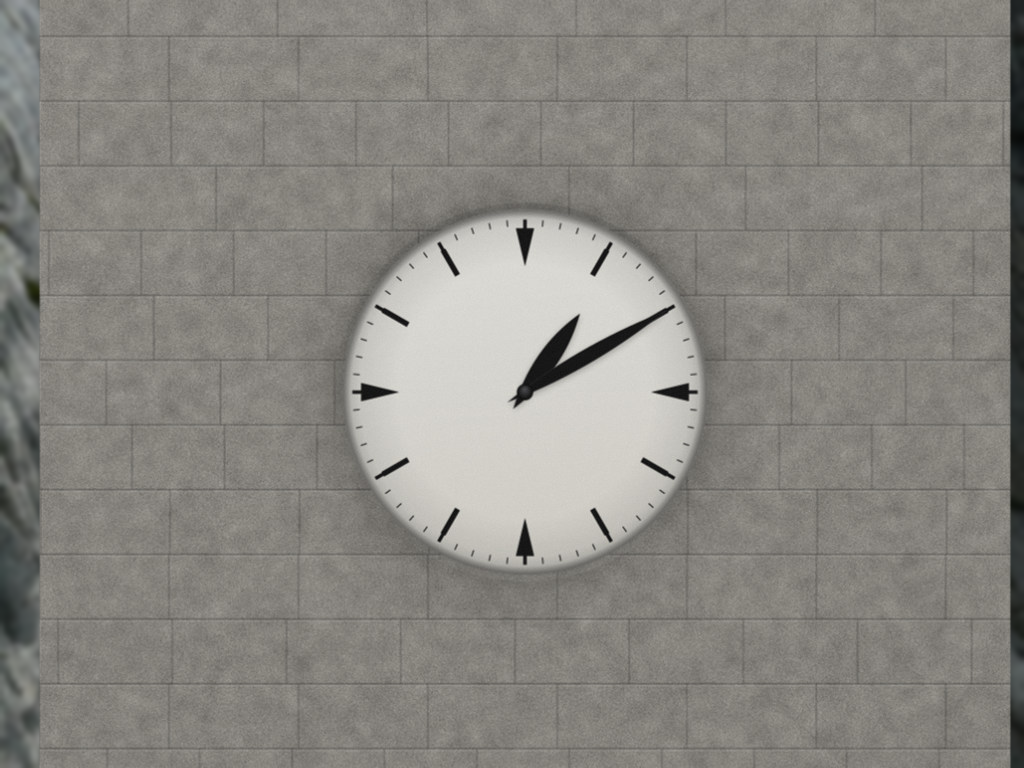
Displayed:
1,10
